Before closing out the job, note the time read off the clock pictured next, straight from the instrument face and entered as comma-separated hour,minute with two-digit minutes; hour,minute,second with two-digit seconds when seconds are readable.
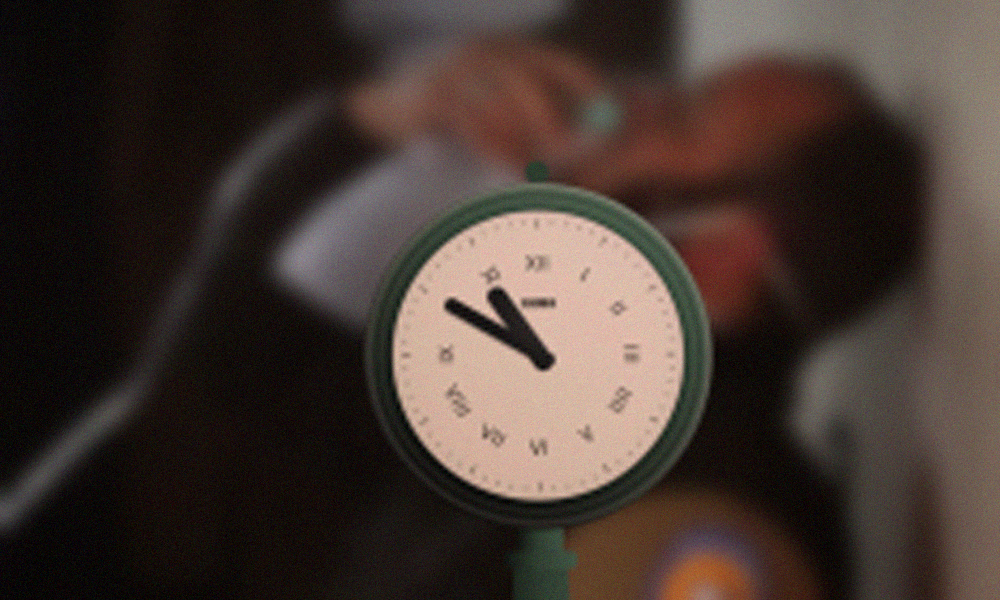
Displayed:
10,50
